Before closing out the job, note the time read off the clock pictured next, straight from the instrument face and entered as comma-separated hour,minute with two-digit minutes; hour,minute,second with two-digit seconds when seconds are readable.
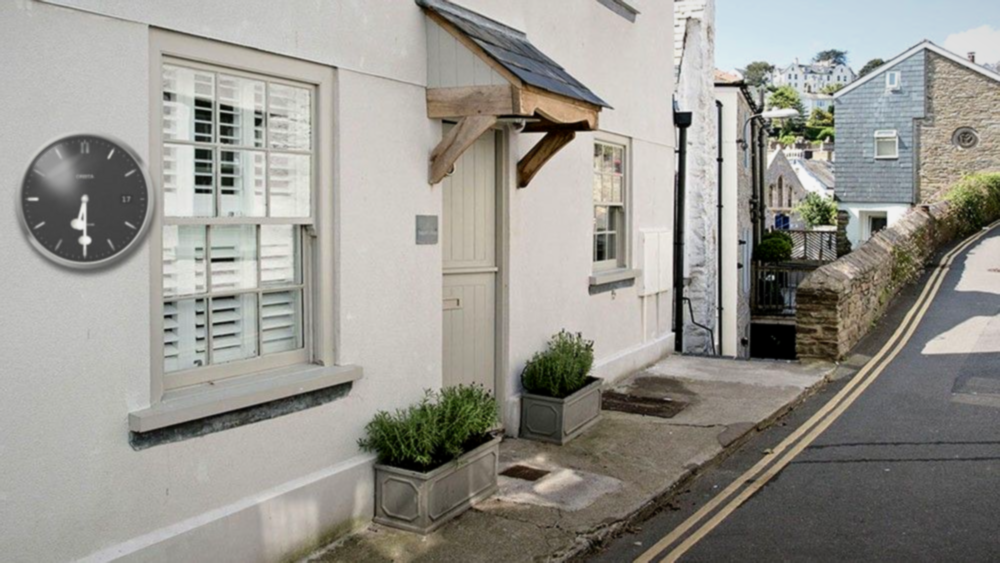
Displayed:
6,30
